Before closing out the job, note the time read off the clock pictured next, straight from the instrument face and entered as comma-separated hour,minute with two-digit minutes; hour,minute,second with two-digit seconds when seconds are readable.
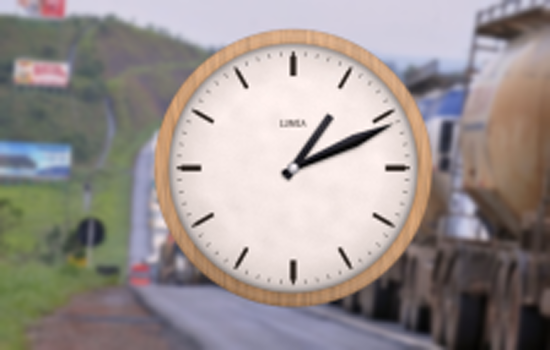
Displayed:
1,11
